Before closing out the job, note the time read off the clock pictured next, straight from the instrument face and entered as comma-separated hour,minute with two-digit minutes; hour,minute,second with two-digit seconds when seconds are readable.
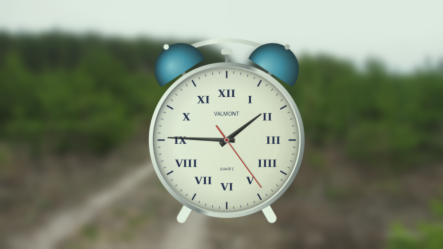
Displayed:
1,45,24
